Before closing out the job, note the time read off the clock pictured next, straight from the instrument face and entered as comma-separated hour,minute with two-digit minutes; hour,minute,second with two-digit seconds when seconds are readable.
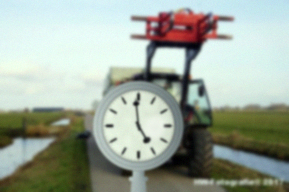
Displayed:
4,59
